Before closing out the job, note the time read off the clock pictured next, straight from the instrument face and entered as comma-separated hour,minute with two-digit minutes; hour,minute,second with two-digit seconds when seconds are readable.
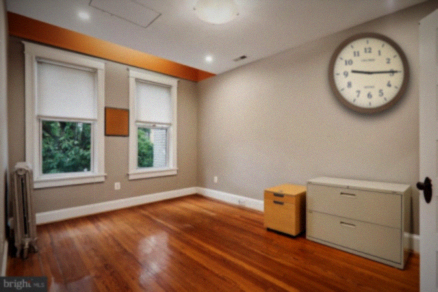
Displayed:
9,15
